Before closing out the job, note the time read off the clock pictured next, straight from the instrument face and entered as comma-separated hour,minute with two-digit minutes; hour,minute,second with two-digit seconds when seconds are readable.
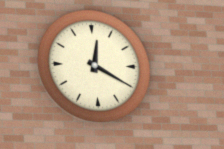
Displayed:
12,20
